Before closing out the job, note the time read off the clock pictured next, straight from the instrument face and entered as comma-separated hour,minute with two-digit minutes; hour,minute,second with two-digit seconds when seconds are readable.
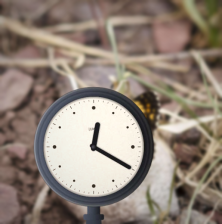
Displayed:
12,20
